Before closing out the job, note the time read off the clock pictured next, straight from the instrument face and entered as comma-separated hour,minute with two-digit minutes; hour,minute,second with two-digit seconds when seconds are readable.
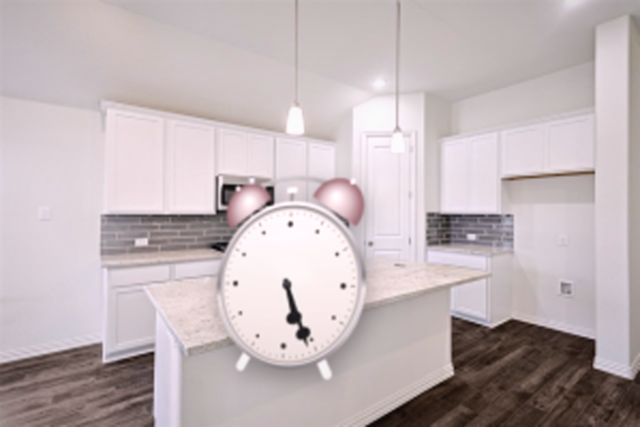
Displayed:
5,26
